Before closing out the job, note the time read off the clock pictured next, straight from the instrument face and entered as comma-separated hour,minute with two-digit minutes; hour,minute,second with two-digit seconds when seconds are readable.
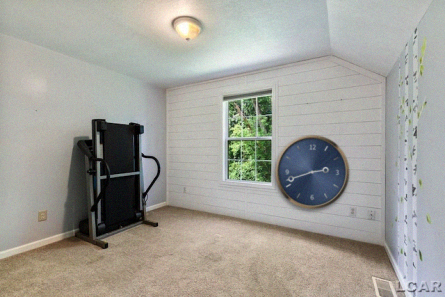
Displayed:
2,42
